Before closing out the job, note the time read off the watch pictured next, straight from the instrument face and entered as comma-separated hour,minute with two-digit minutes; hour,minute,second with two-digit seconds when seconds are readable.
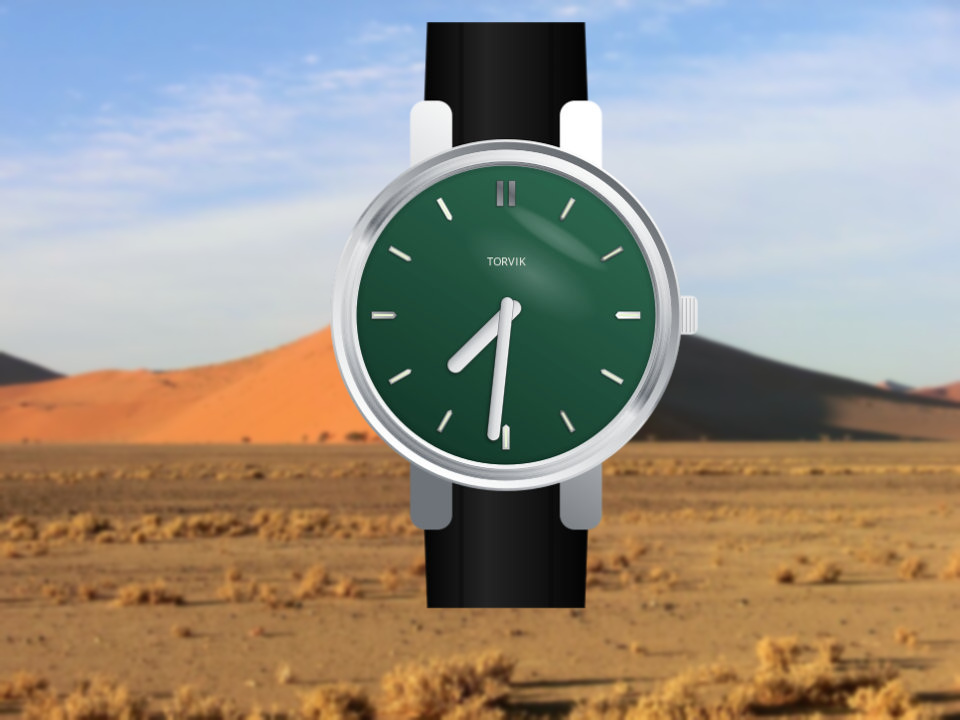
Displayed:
7,31
